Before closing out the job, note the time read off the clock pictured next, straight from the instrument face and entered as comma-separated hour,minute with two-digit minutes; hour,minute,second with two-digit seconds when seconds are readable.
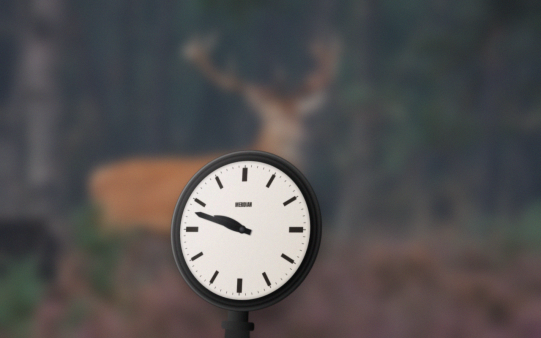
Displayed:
9,48
